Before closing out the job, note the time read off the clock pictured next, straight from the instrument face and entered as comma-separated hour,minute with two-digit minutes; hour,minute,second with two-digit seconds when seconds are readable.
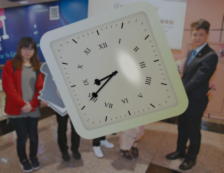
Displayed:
8,40
